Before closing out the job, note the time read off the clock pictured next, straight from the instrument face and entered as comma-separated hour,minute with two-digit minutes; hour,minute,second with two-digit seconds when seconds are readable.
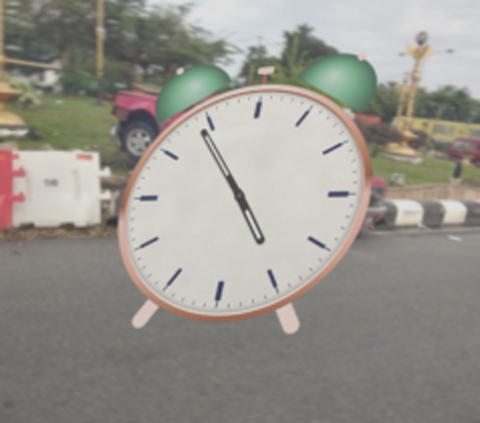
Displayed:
4,54
